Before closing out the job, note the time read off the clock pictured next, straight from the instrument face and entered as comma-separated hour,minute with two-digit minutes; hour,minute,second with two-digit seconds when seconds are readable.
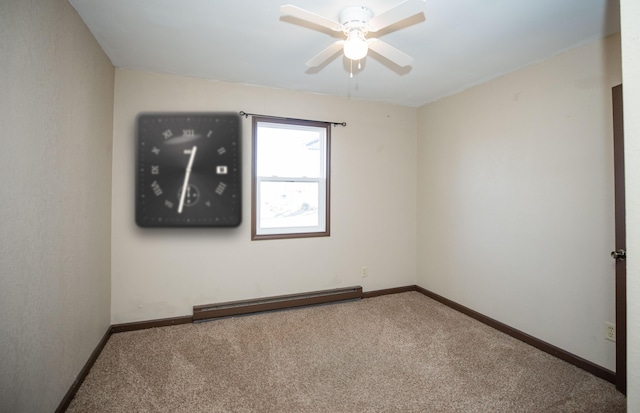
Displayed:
12,32
